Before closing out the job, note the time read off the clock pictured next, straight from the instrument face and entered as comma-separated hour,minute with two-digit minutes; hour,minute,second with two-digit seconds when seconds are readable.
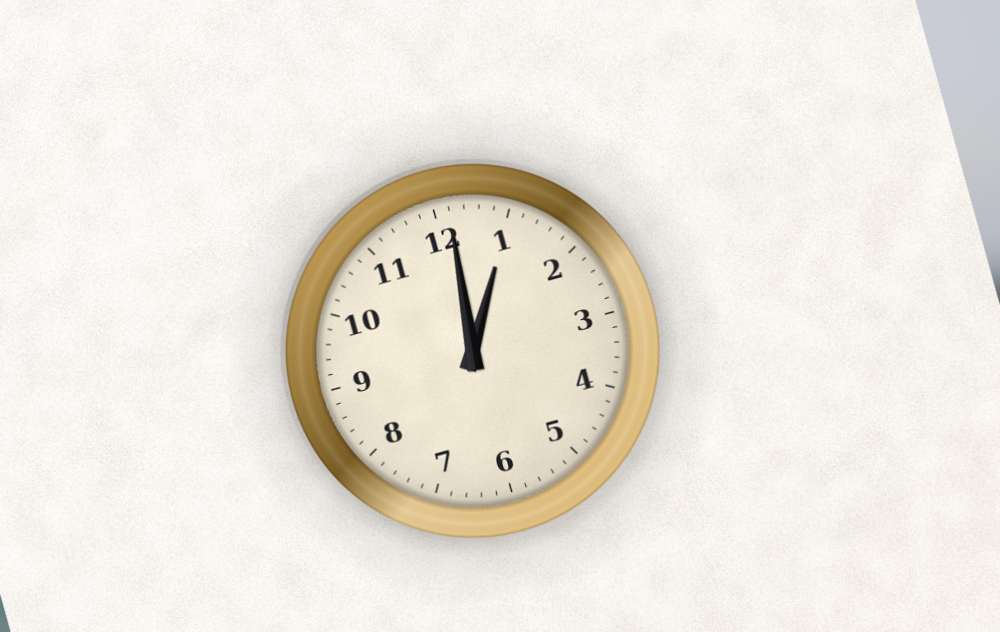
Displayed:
1,01
